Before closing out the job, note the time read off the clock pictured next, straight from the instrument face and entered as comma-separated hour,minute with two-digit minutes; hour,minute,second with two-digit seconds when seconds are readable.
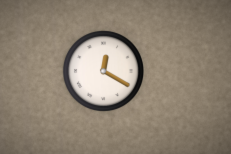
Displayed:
12,20
